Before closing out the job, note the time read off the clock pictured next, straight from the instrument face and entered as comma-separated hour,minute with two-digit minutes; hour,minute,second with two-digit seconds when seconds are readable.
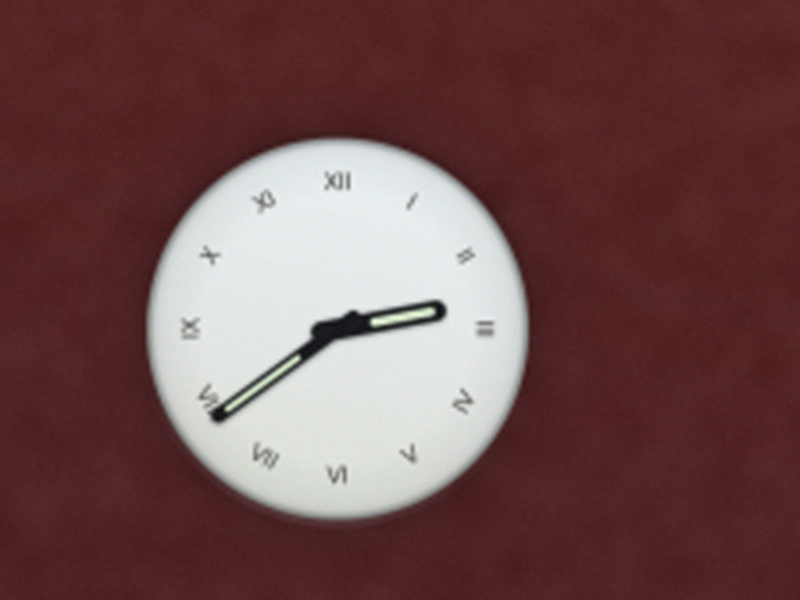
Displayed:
2,39
